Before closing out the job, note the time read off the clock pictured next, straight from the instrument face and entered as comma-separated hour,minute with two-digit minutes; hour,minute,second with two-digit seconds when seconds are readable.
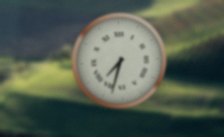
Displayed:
7,33
